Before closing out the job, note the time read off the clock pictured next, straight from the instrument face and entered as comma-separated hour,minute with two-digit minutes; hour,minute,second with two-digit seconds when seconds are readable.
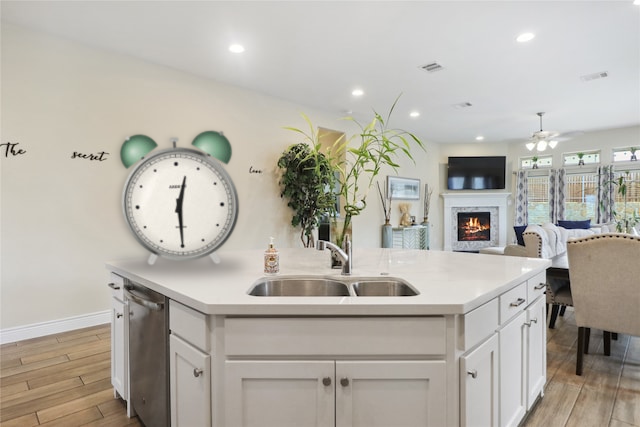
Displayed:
12,30
